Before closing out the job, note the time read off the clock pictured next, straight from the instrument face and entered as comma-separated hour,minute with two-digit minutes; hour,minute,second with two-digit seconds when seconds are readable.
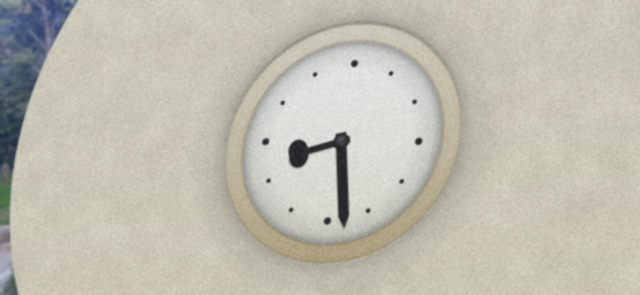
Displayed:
8,28
